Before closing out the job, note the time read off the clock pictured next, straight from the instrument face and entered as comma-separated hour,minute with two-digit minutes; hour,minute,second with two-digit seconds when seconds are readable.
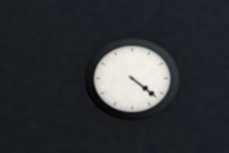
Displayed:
4,22
